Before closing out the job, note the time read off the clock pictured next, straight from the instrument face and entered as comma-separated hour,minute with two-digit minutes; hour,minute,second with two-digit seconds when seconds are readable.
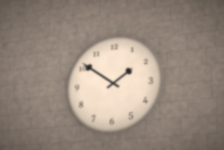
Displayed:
1,51
